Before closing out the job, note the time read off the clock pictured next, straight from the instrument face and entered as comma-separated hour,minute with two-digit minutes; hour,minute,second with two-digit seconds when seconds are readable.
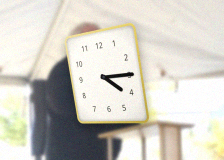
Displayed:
4,15
